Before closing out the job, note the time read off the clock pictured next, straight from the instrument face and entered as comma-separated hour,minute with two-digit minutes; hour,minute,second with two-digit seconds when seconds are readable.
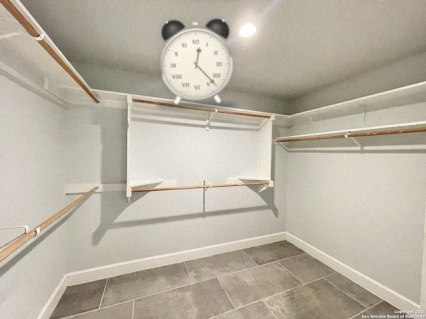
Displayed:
12,23
